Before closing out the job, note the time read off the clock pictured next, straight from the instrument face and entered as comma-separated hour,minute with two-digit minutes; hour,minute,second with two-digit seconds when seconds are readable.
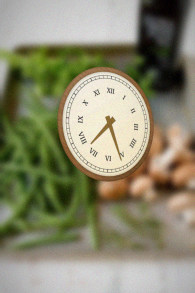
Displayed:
7,26
